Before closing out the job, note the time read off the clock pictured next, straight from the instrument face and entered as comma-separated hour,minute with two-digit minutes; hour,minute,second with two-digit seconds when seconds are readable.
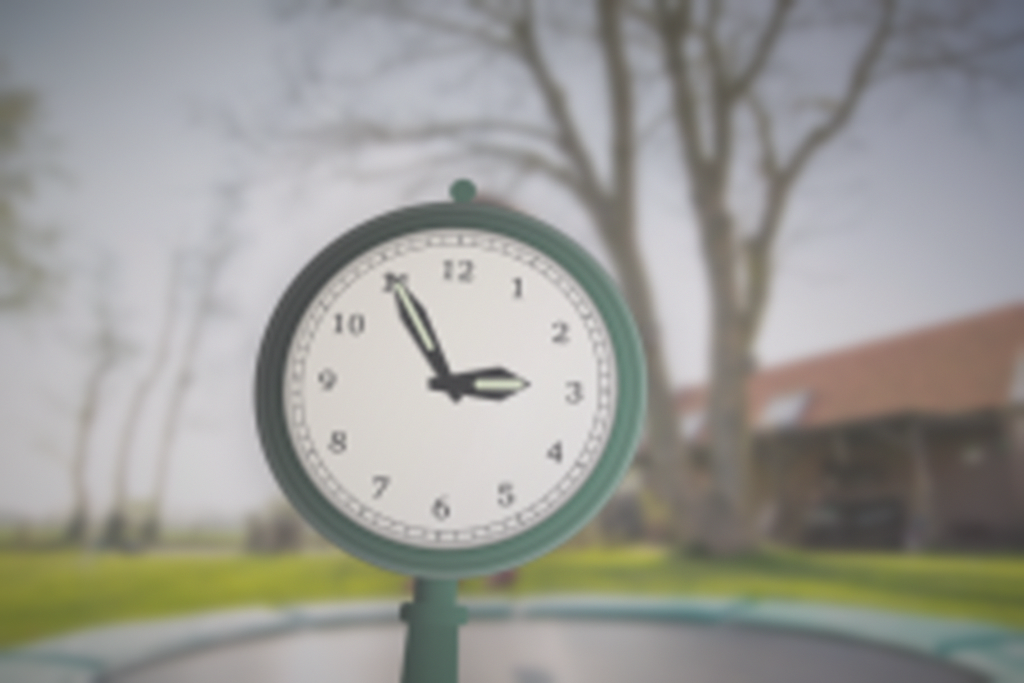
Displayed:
2,55
